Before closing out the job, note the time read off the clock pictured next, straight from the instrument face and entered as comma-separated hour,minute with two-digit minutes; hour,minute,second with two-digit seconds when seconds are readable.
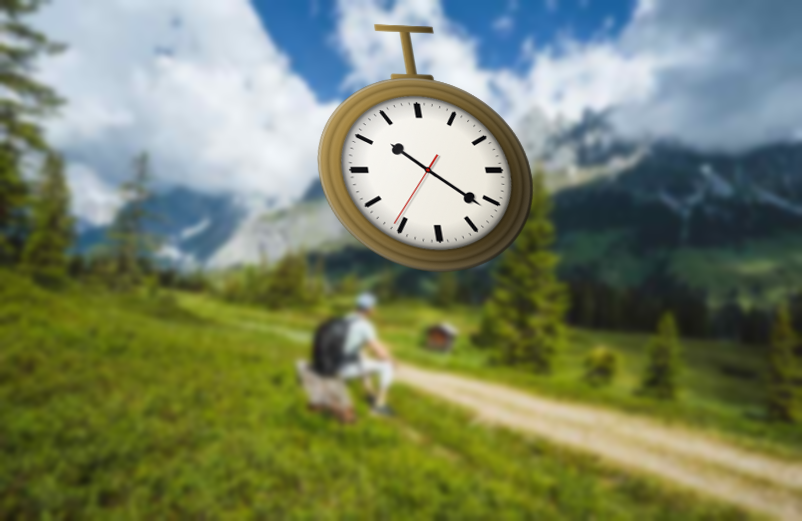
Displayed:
10,21,36
